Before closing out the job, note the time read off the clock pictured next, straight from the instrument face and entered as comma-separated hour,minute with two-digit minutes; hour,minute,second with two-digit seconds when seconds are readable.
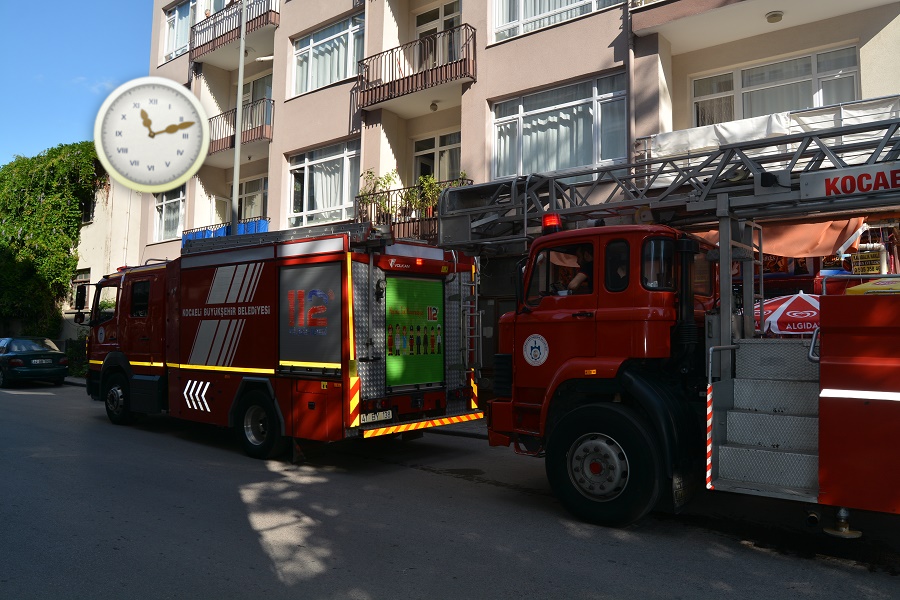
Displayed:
11,12
